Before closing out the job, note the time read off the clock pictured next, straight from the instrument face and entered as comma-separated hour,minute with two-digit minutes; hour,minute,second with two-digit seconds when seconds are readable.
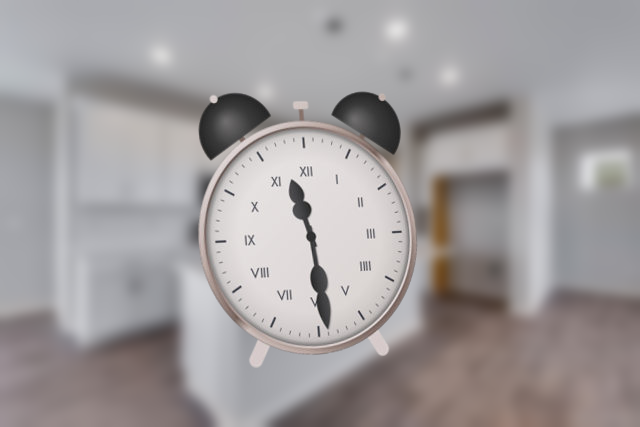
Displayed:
11,29
